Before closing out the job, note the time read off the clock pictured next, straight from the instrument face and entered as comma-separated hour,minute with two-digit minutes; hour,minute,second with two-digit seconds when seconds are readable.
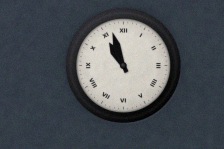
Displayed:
10,57
